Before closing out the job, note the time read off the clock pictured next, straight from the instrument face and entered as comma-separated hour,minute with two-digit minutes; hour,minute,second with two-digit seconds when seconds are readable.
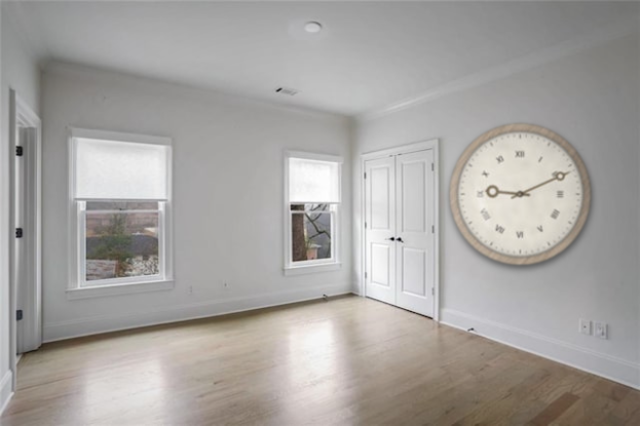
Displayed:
9,11
